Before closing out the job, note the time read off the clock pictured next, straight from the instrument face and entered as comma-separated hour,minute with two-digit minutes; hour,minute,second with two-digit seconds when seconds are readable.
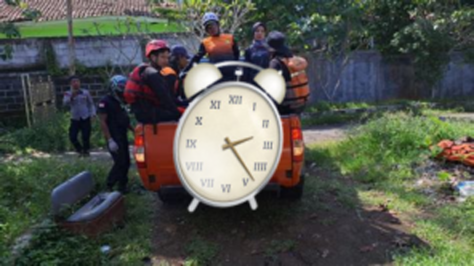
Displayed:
2,23
